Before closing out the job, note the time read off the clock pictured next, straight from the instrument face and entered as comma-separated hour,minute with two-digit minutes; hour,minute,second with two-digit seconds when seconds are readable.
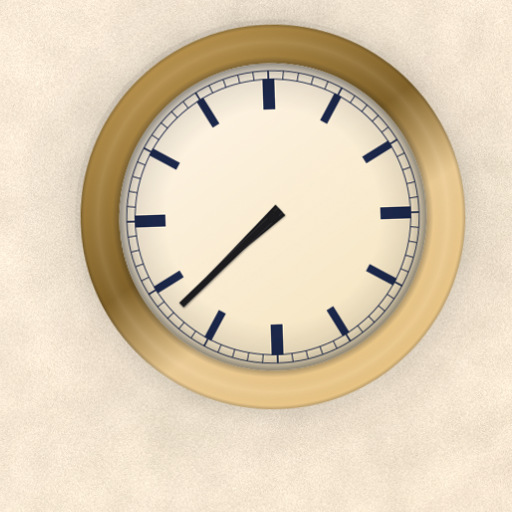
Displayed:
7,38
